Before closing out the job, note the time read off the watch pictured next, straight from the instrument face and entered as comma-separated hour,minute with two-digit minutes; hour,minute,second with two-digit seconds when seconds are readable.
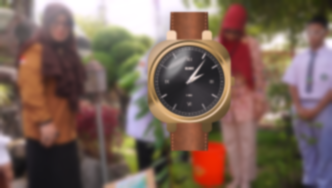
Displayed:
2,06
